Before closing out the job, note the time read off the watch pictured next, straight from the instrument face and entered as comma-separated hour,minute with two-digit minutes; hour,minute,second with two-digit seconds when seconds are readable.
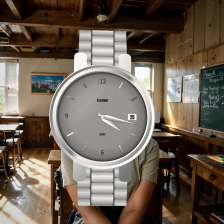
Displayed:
4,17
